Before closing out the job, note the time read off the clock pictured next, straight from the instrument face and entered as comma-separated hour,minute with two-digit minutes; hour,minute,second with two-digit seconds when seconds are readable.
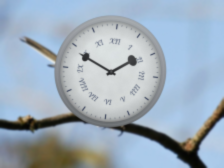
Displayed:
1,49
